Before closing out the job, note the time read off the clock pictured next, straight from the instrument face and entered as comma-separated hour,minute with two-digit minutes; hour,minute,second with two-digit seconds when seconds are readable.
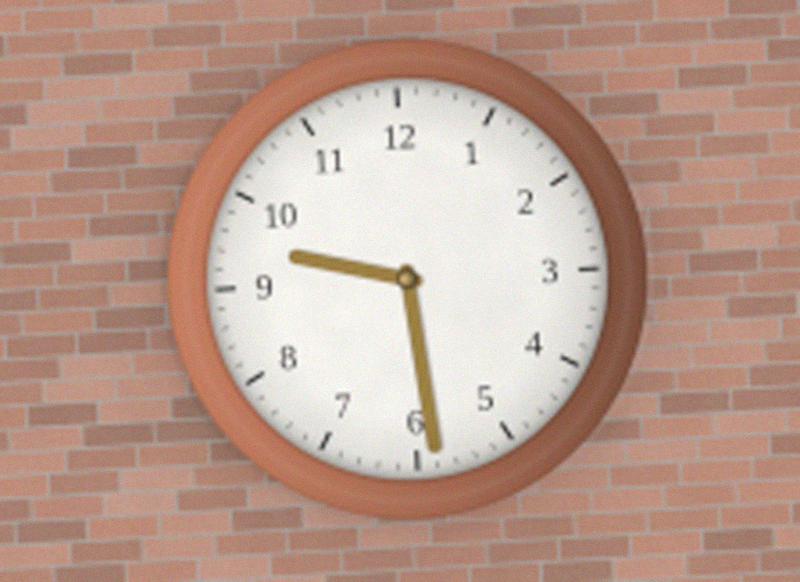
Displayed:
9,29
